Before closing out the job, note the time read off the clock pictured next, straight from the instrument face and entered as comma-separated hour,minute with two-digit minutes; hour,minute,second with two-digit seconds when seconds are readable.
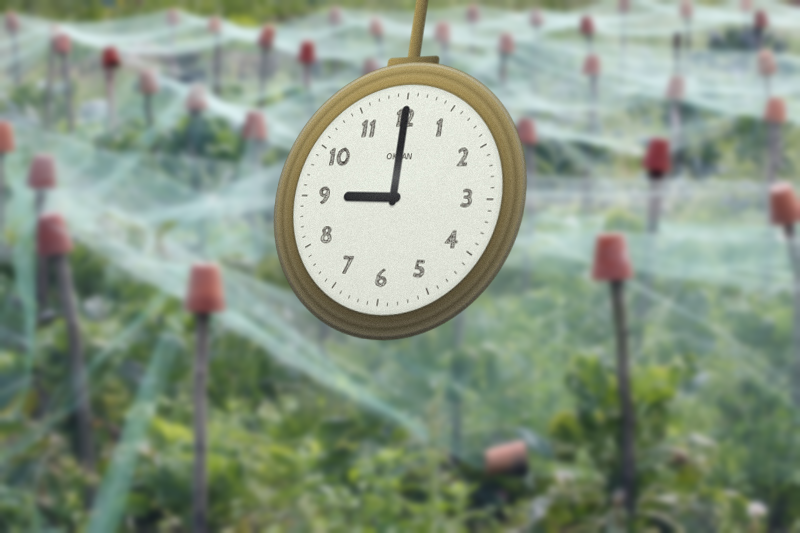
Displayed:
9,00
